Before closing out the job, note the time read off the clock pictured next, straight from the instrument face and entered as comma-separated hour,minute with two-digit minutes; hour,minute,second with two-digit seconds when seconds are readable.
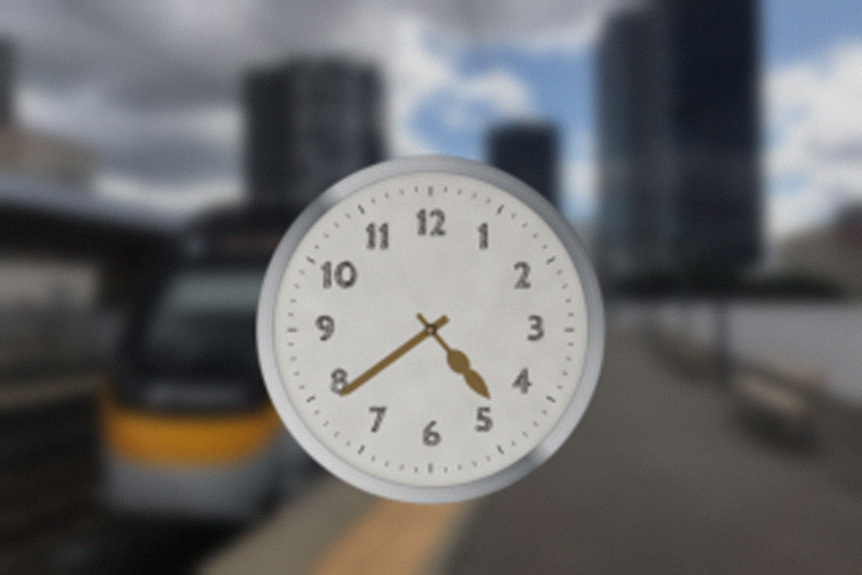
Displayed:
4,39
